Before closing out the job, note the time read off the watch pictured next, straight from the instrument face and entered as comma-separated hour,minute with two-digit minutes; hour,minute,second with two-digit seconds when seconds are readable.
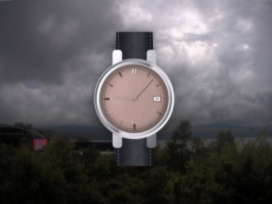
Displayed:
9,07
